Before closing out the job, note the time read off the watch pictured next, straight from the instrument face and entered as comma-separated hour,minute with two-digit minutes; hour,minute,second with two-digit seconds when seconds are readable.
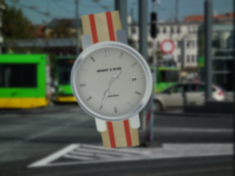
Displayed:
1,35
